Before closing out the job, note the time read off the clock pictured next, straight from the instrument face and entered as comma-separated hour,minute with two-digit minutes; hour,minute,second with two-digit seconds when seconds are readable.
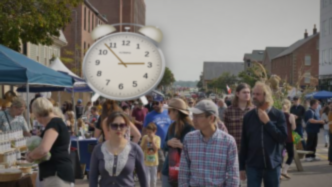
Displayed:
2,53
